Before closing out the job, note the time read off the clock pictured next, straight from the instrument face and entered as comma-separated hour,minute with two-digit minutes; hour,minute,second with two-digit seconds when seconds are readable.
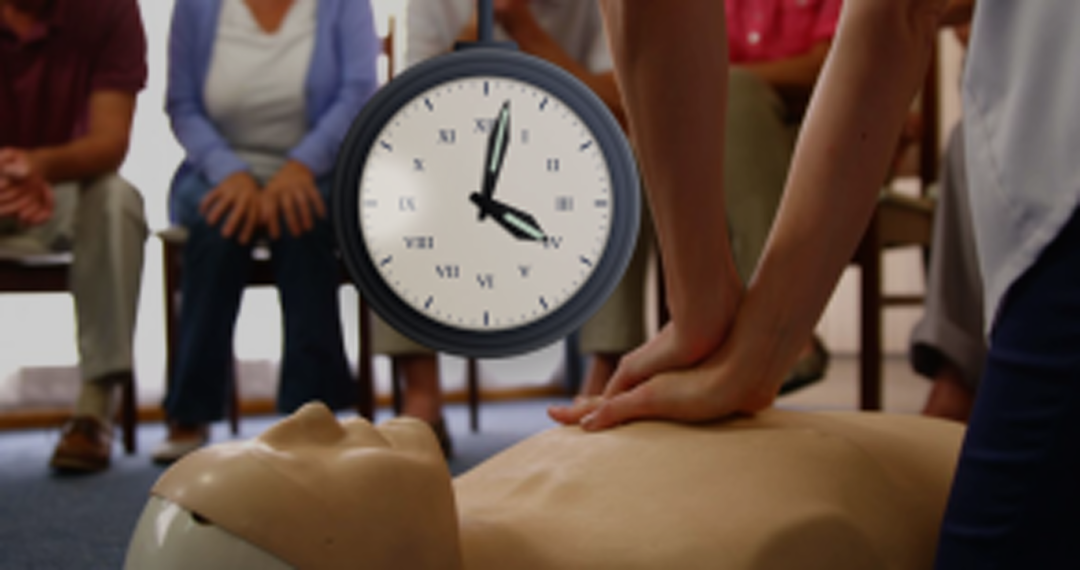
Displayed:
4,02
